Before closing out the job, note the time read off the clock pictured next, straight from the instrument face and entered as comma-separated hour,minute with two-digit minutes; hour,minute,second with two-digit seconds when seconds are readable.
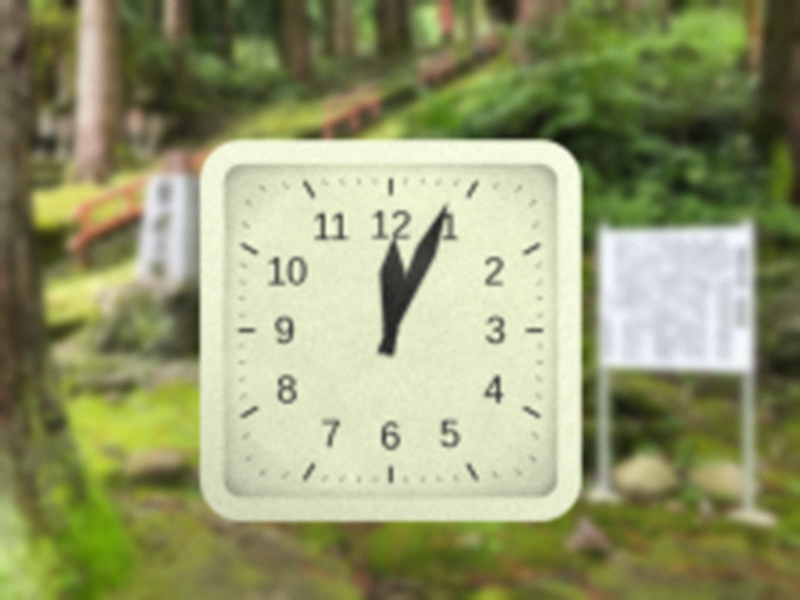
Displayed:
12,04
